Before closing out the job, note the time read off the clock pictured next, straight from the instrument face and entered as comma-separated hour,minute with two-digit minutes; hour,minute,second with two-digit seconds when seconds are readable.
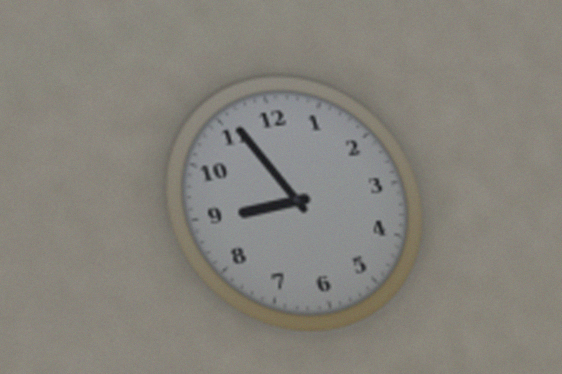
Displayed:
8,56
